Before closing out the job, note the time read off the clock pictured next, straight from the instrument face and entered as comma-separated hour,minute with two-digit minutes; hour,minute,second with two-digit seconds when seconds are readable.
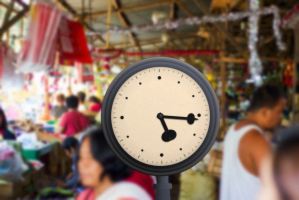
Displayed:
5,16
